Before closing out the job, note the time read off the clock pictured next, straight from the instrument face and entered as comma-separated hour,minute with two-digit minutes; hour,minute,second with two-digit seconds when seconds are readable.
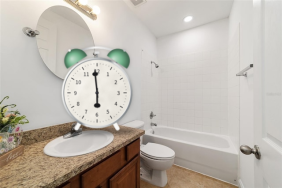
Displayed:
5,59
